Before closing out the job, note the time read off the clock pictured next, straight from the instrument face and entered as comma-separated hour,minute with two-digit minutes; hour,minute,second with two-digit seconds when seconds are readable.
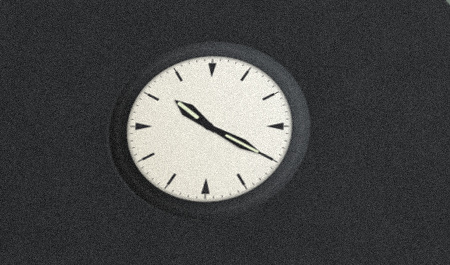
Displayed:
10,20
